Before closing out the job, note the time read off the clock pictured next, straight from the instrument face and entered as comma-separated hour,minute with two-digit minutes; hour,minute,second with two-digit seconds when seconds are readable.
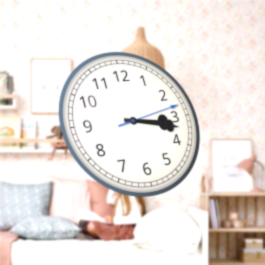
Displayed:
3,17,13
